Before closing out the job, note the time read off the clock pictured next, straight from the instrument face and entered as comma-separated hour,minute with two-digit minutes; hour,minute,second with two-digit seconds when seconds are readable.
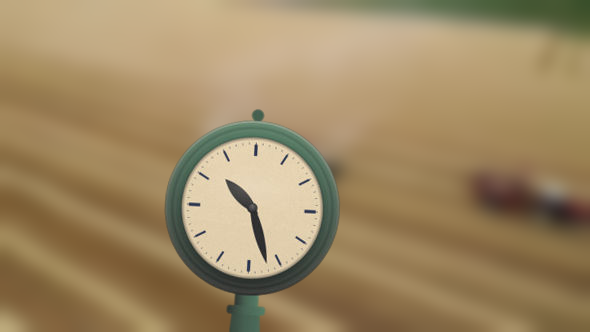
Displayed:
10,27
